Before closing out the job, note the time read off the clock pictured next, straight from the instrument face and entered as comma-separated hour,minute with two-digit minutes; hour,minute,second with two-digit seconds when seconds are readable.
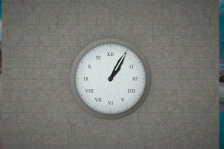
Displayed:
1,05
